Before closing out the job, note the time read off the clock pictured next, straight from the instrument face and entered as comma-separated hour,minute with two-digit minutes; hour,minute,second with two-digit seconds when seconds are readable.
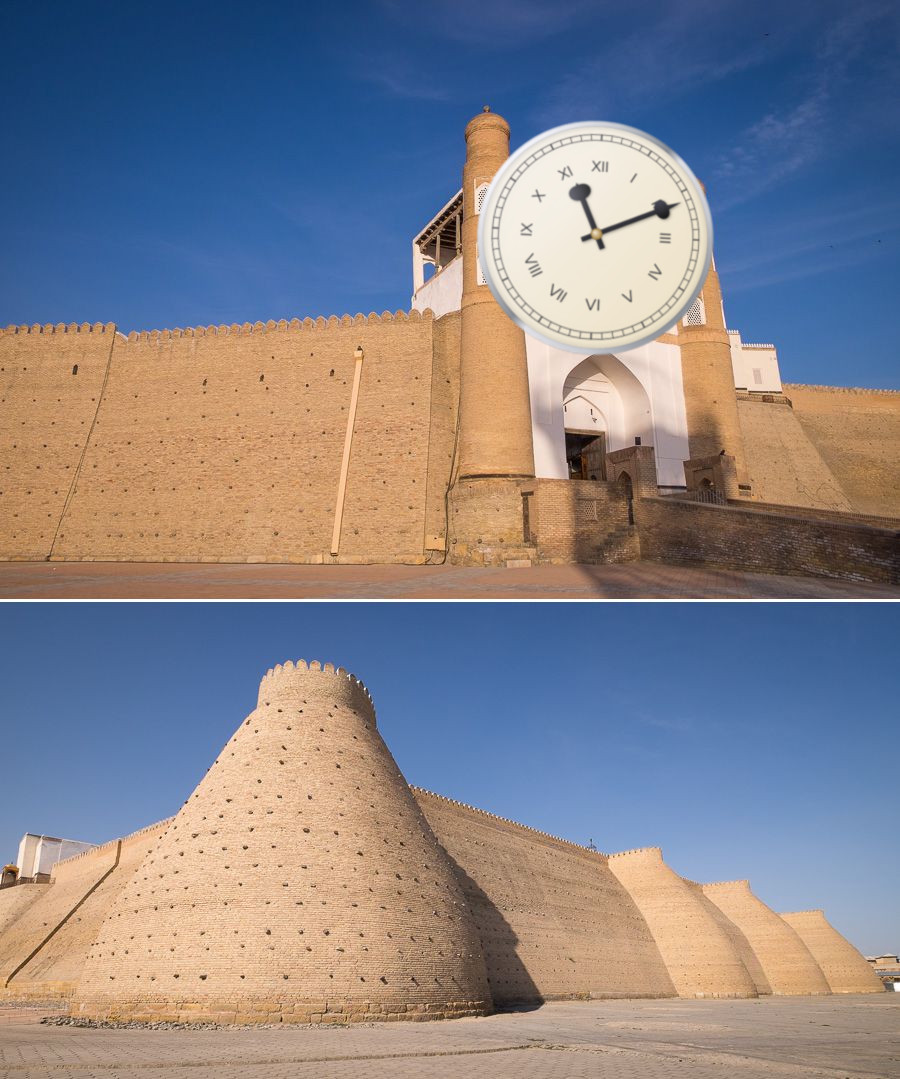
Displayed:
11,11
